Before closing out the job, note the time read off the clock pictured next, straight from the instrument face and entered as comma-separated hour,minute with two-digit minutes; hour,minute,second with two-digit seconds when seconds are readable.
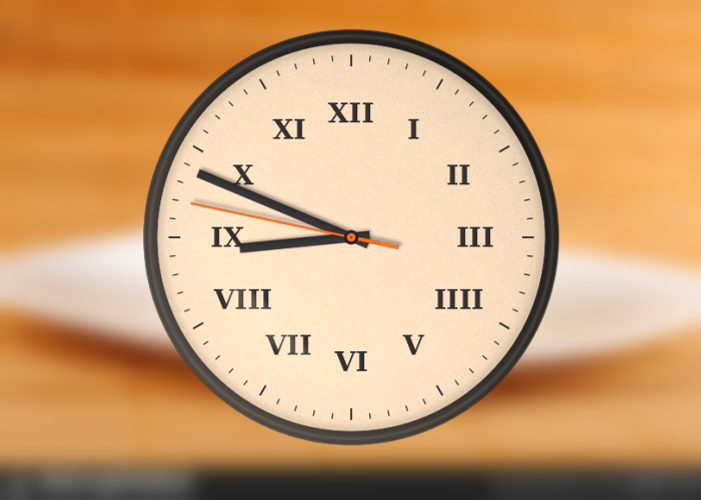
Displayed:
8,48,47
